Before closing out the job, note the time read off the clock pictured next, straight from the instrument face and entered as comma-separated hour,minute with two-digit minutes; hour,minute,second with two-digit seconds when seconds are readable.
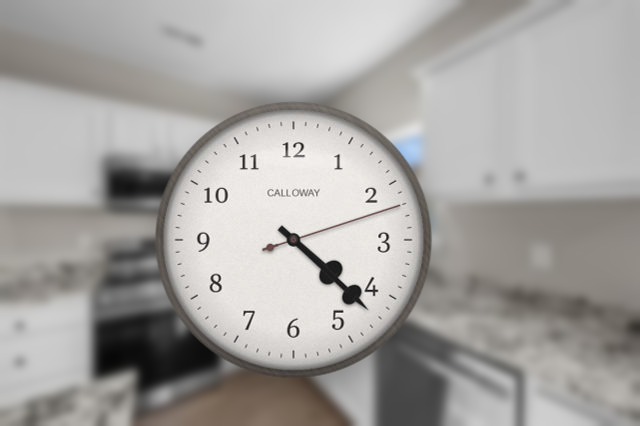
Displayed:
4,22,12
